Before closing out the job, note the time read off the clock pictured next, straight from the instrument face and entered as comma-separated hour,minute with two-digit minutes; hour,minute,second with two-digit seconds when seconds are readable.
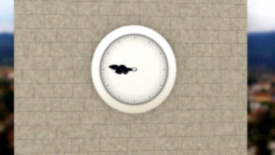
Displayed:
8,46
